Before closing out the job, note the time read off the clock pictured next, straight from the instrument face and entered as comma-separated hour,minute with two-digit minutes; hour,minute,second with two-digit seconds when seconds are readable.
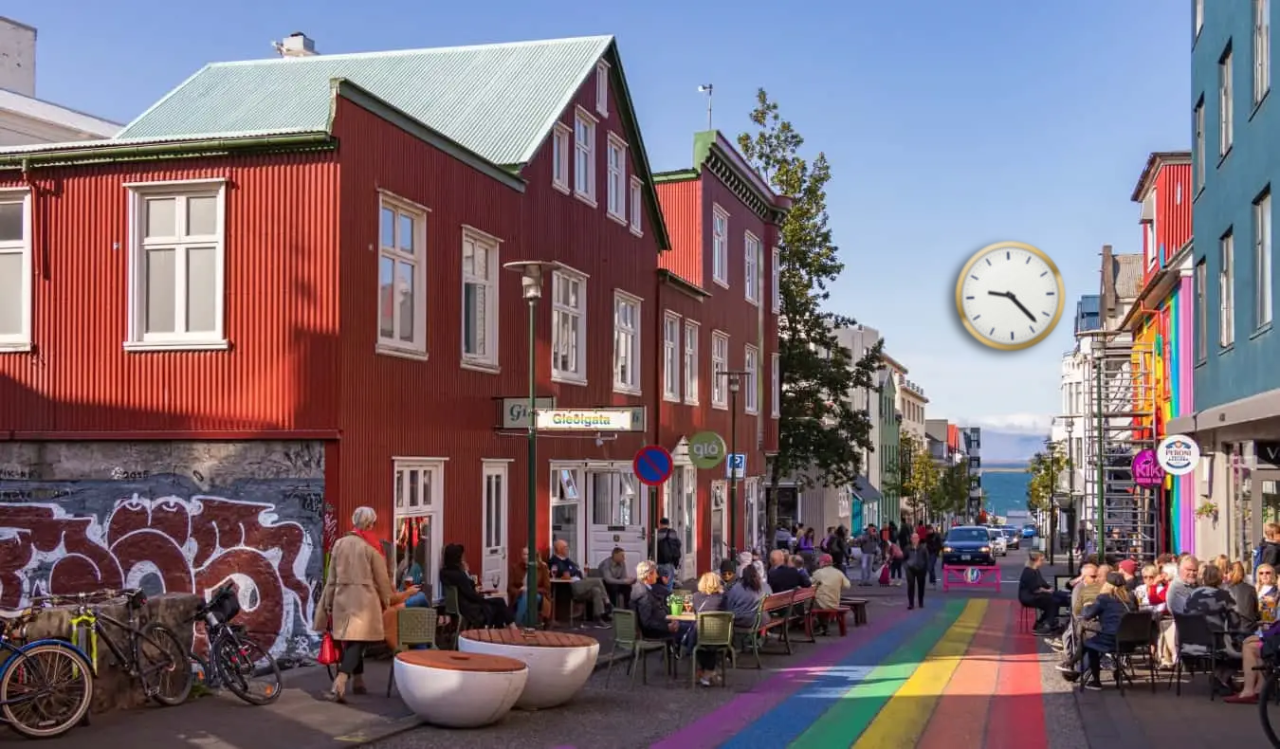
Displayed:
9,23
